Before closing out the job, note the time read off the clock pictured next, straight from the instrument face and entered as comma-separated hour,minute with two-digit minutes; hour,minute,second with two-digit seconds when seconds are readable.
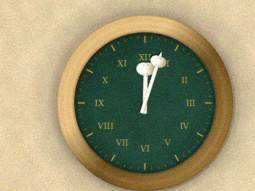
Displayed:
12,03
